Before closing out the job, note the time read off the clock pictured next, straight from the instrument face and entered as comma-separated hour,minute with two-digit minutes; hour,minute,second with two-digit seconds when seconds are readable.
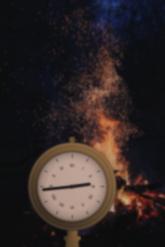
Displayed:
2,44
